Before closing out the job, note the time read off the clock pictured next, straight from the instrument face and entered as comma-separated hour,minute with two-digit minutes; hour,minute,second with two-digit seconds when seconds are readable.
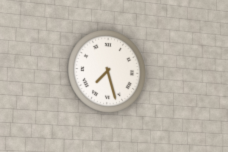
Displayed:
7,27
